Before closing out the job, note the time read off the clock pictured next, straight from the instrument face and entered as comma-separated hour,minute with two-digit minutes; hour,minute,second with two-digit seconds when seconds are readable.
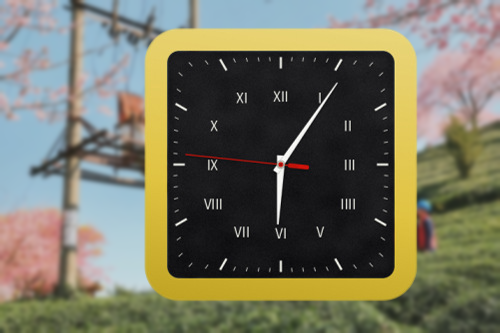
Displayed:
6,05,46
